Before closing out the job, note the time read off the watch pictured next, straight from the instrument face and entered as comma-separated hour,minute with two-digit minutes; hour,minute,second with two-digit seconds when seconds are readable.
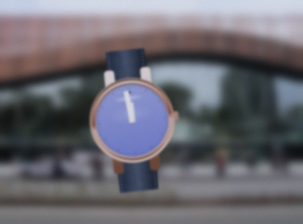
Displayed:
11,59
